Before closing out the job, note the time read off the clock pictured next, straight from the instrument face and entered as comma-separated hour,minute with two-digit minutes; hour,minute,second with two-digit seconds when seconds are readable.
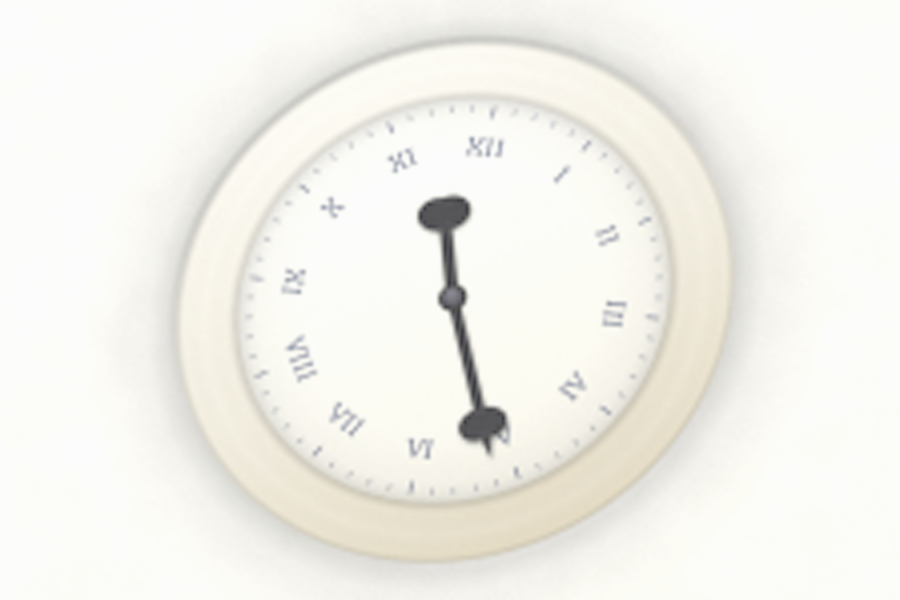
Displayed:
11,26
